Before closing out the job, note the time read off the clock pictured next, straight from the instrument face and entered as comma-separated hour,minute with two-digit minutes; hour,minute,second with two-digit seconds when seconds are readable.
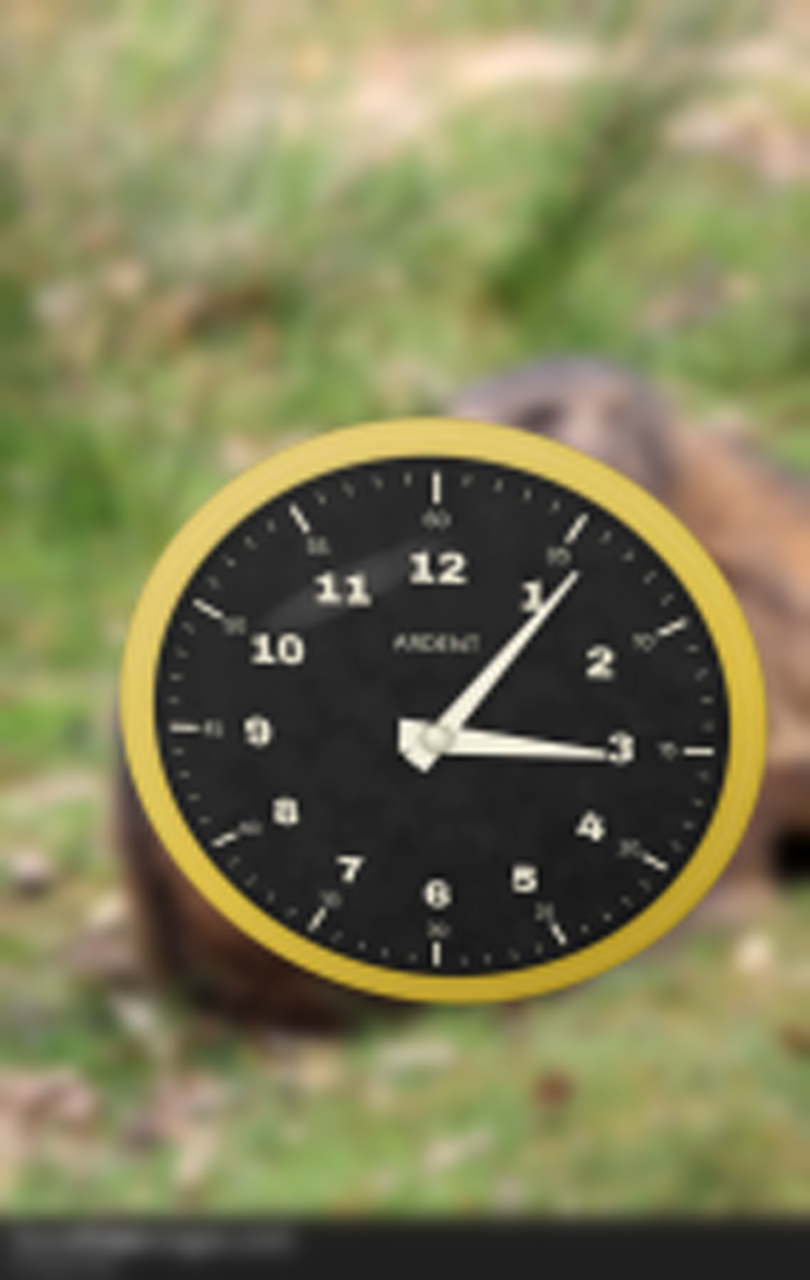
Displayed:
3,06
